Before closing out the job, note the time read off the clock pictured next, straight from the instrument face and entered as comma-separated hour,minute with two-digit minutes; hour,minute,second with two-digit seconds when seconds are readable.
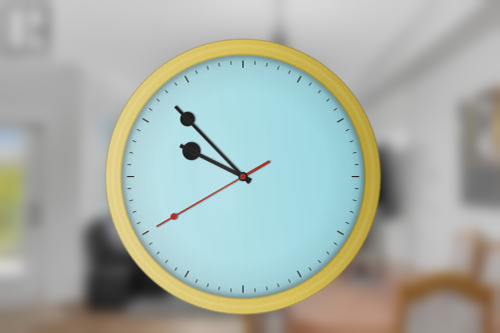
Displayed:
9,52,40
